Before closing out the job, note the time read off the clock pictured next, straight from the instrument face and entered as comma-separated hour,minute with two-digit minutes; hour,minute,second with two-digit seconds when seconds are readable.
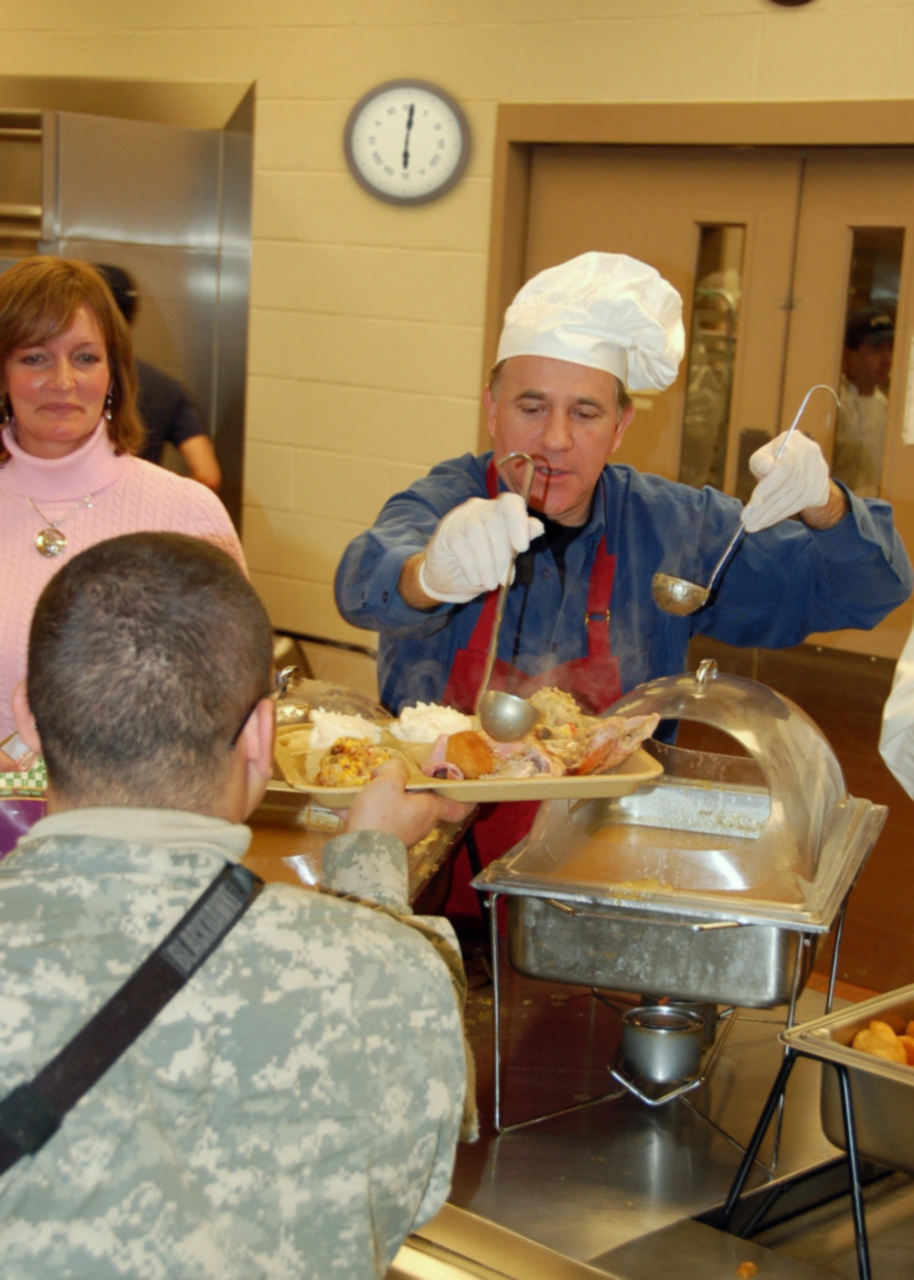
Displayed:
6,01
